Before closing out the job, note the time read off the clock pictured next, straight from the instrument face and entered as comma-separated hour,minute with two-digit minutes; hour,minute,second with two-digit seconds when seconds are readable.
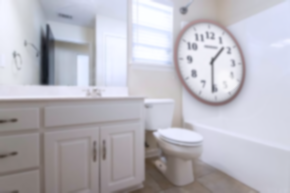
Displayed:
1,31
